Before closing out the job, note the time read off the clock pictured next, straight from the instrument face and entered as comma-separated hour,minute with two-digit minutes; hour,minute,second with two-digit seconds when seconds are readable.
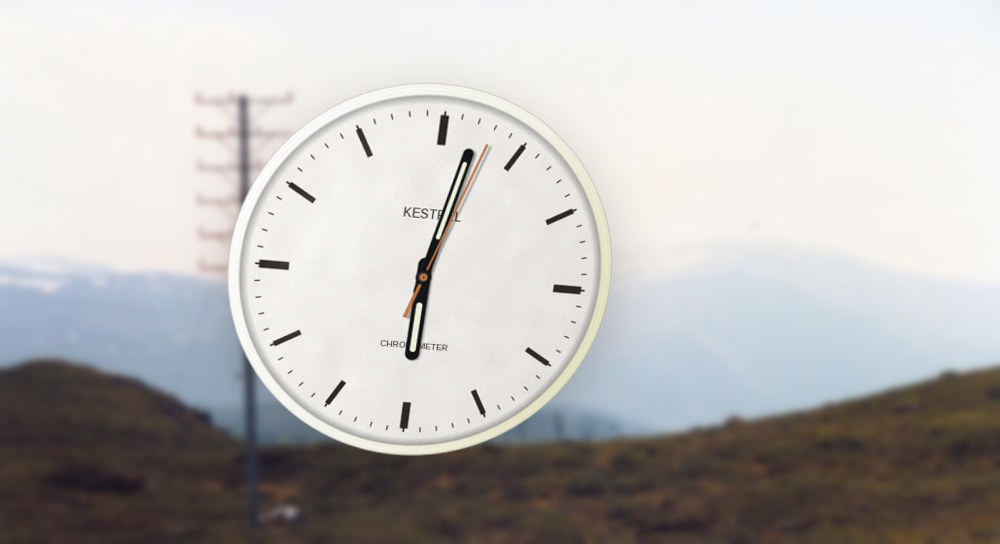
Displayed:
6,02,03
